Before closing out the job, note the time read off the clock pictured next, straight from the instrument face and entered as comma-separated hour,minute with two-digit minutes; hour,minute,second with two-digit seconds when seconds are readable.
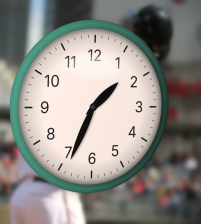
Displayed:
1,34
